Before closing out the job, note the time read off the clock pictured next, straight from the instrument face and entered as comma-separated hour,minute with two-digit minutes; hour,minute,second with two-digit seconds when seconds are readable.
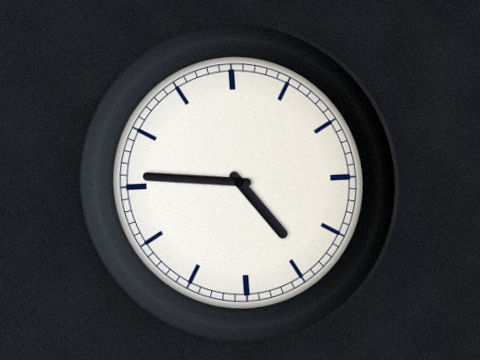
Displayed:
4,46
